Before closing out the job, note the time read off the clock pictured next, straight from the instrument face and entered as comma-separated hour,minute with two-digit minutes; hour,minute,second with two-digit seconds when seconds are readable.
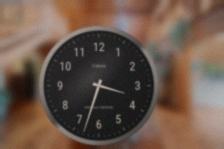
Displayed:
3,33
